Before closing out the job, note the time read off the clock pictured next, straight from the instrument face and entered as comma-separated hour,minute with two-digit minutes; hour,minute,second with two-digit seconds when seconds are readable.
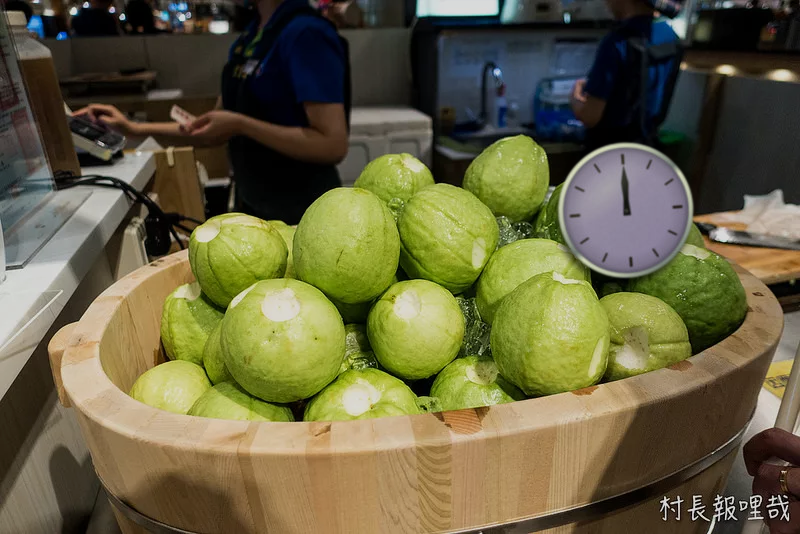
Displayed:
12,00
